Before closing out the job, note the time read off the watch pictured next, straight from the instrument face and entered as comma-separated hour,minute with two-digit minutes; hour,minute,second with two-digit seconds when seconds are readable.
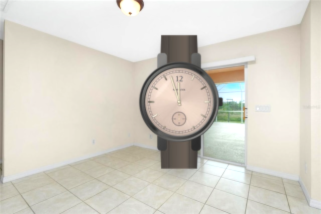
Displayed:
11,57
